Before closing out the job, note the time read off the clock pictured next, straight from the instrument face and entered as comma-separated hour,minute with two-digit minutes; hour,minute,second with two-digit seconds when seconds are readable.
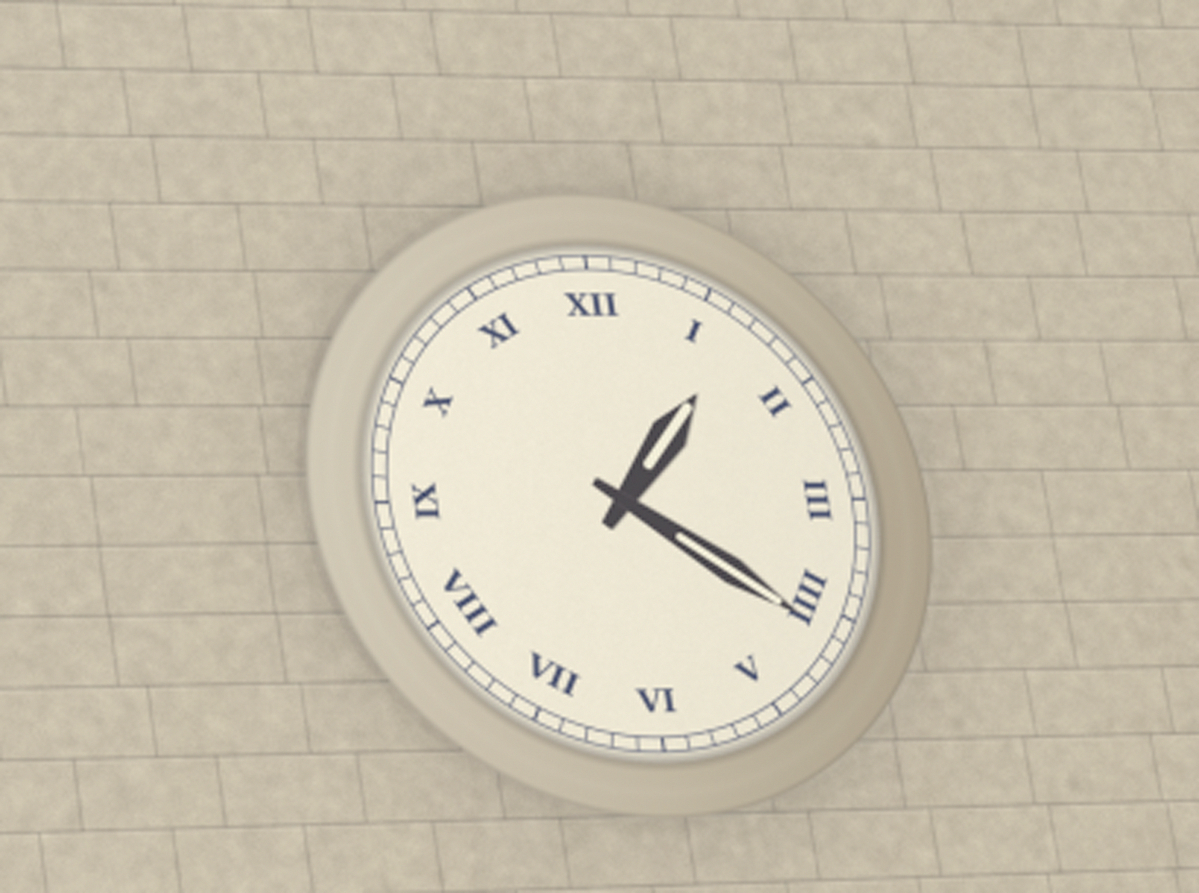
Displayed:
1,21
